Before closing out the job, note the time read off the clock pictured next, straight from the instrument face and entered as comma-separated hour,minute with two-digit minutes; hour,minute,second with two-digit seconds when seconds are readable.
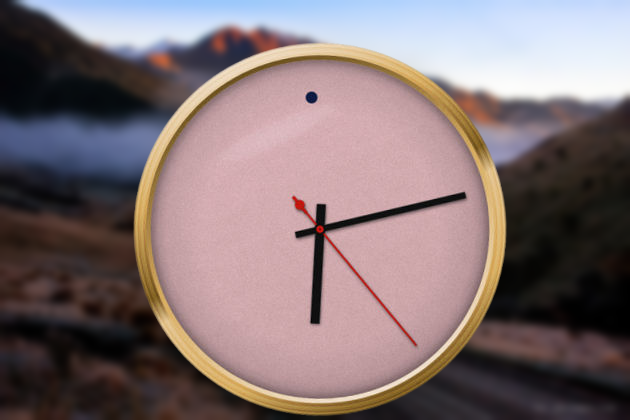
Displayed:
6,13,24
